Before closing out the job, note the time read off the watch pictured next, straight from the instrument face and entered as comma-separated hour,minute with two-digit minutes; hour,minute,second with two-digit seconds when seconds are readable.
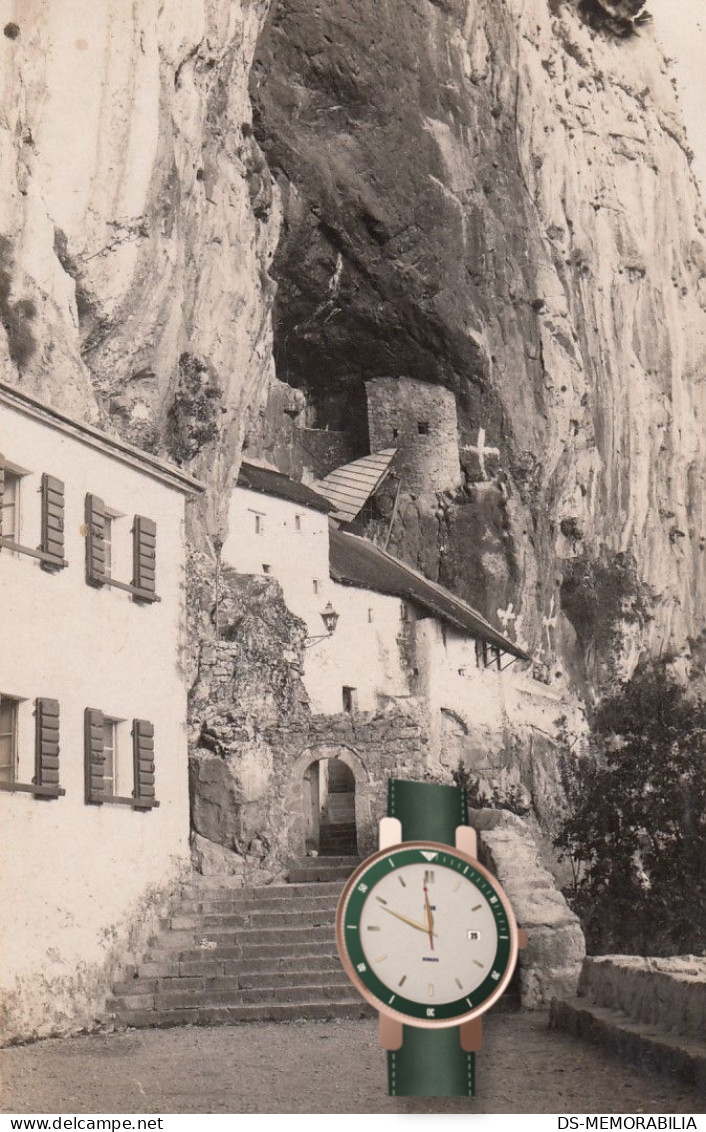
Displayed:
11,48,59
